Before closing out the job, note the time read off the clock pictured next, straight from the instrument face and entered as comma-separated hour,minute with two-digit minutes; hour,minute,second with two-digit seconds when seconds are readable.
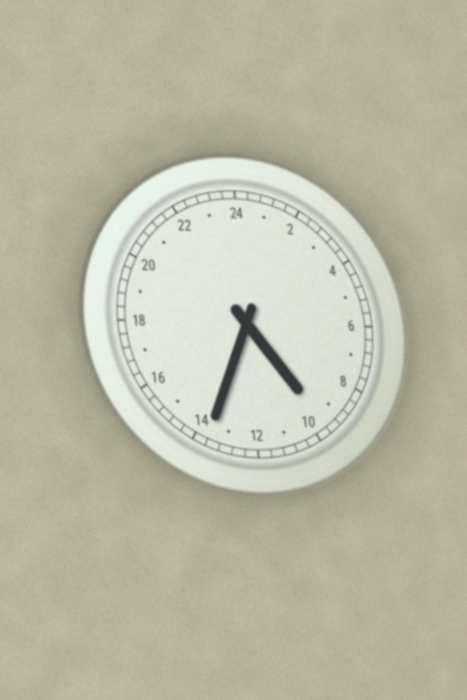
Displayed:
9,34
